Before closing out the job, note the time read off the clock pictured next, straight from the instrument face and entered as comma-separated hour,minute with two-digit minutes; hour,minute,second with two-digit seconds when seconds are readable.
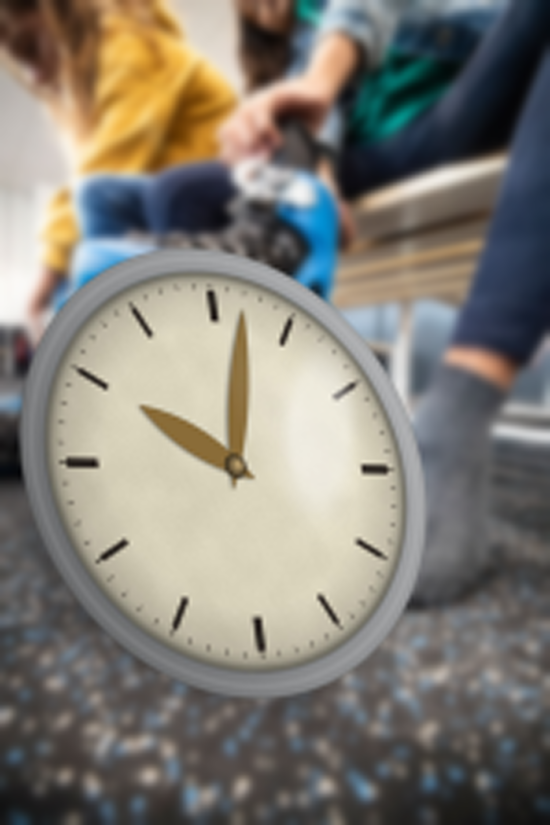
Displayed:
10,02
